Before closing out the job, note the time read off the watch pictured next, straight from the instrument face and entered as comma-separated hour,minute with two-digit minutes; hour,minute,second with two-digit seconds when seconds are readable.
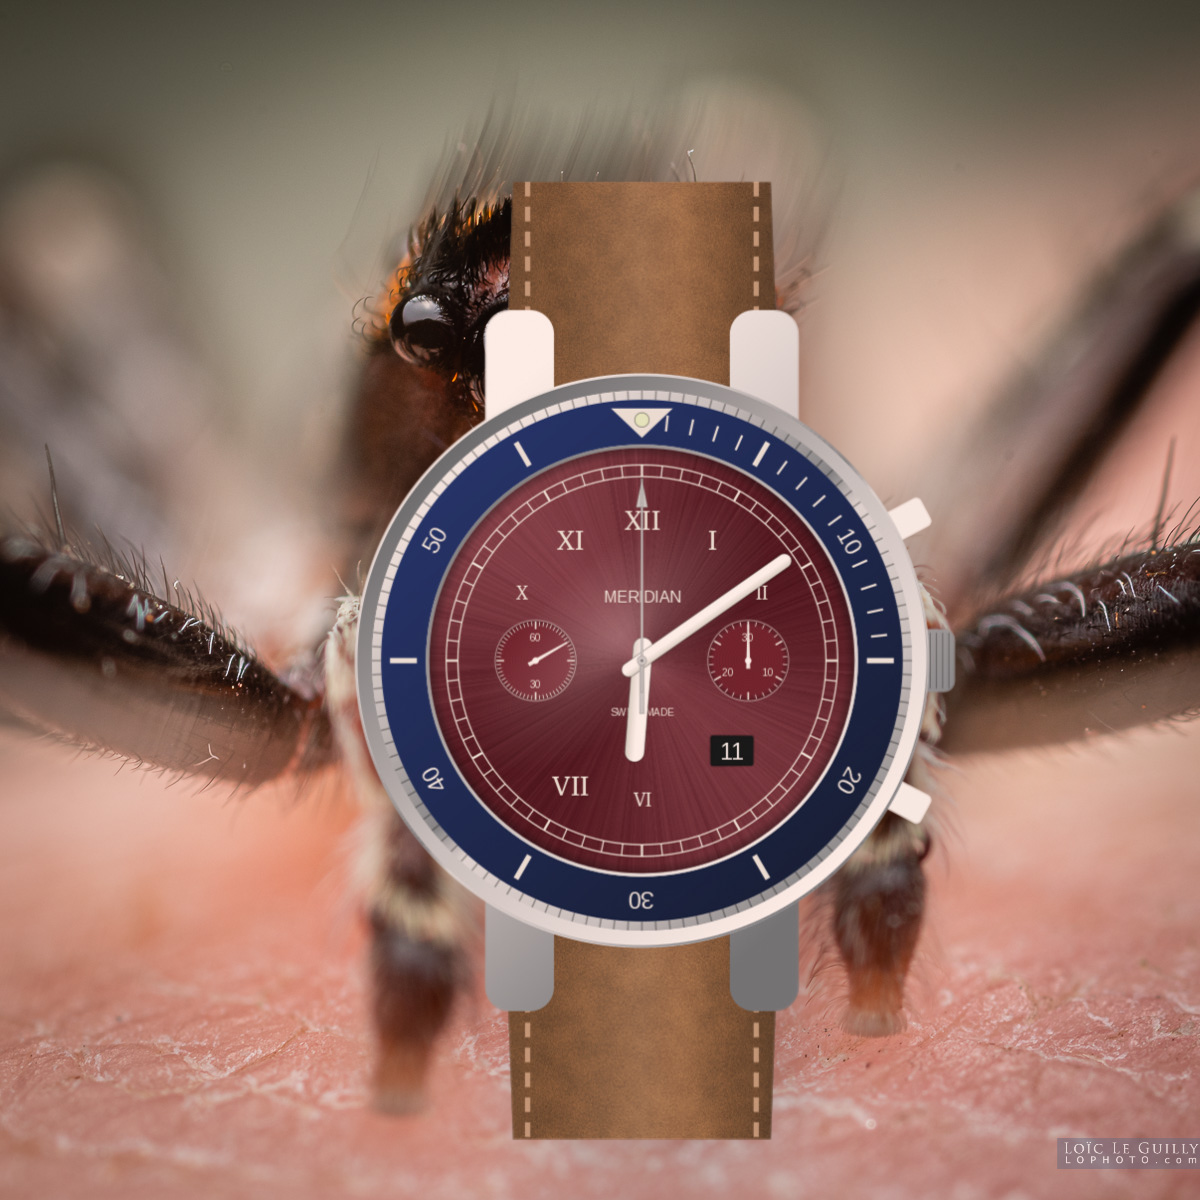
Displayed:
6,09,10
